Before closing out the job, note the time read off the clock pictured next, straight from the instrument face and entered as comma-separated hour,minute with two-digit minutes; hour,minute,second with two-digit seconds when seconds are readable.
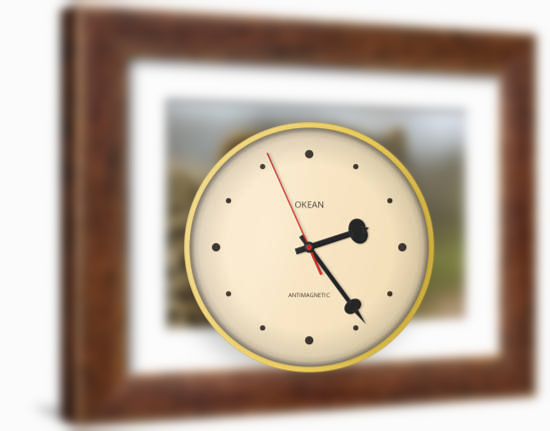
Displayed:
2,23,56
